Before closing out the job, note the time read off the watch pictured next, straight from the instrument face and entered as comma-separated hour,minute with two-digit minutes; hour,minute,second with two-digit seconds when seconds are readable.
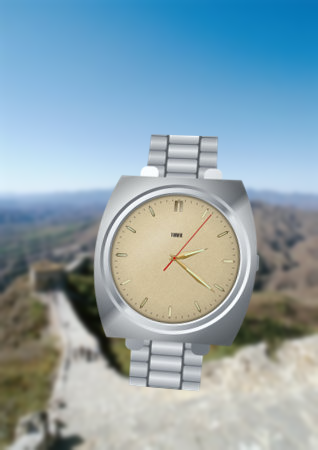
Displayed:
2,21,06
